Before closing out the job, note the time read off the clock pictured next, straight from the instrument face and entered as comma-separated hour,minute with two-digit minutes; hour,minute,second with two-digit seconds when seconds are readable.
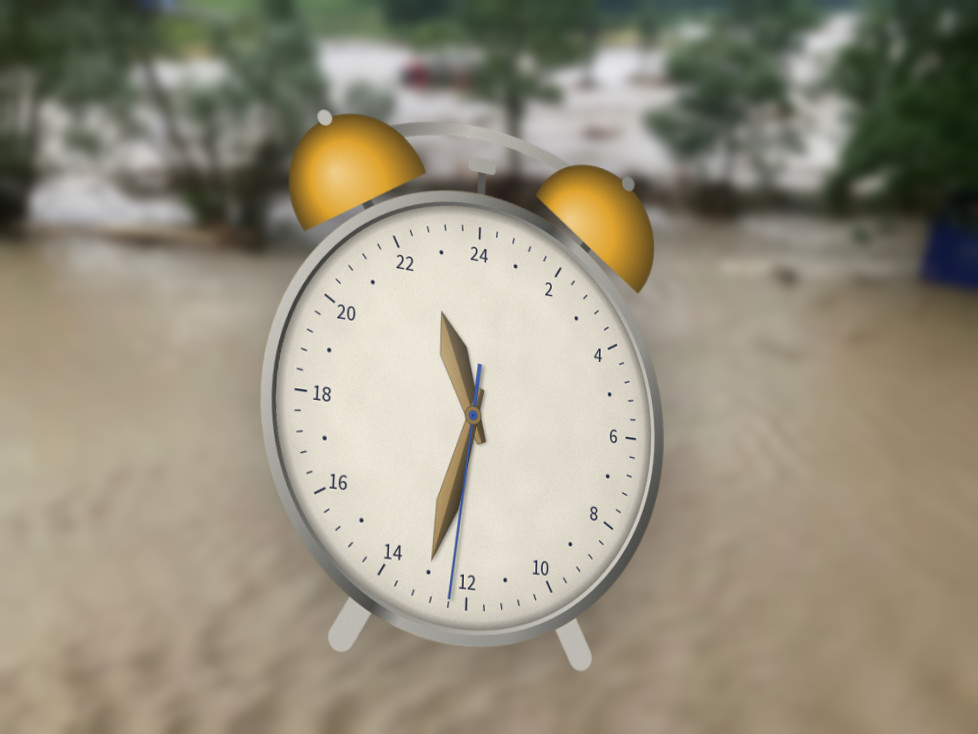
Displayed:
22,32,31
